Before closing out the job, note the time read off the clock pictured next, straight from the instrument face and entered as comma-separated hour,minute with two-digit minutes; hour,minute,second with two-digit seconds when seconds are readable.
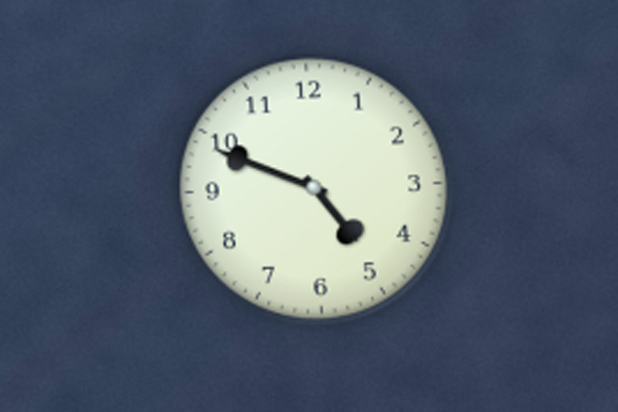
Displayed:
4,49
